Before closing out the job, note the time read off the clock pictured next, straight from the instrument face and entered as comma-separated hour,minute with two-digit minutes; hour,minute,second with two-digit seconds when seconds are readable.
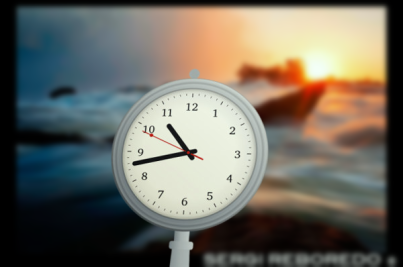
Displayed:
10,42,49
